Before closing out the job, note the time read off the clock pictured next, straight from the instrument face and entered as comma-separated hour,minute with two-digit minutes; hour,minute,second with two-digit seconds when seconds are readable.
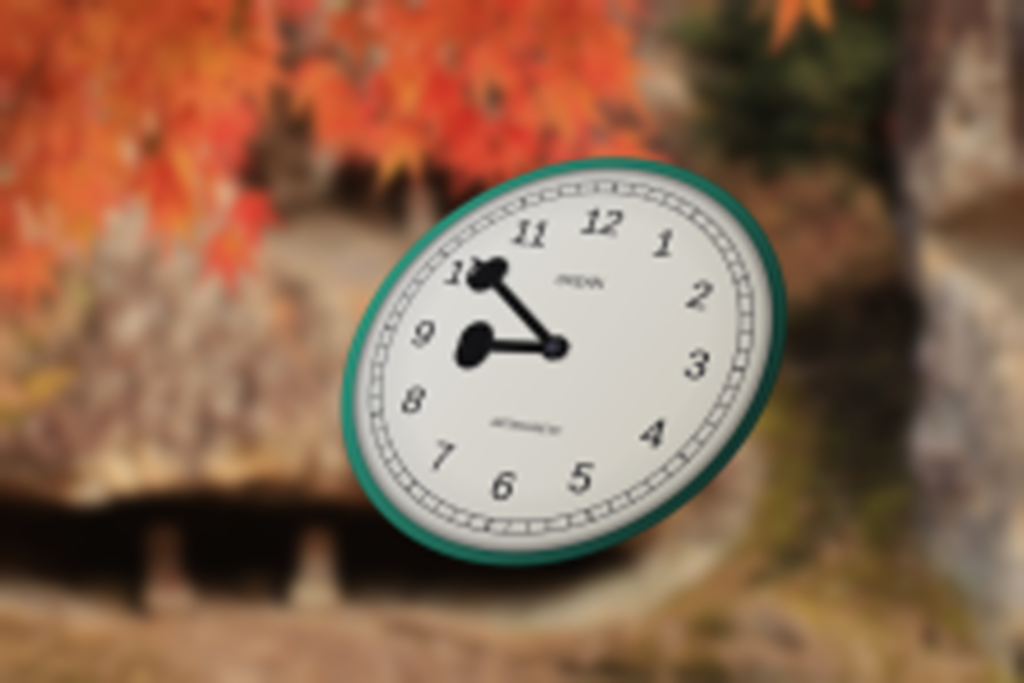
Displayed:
8,51
